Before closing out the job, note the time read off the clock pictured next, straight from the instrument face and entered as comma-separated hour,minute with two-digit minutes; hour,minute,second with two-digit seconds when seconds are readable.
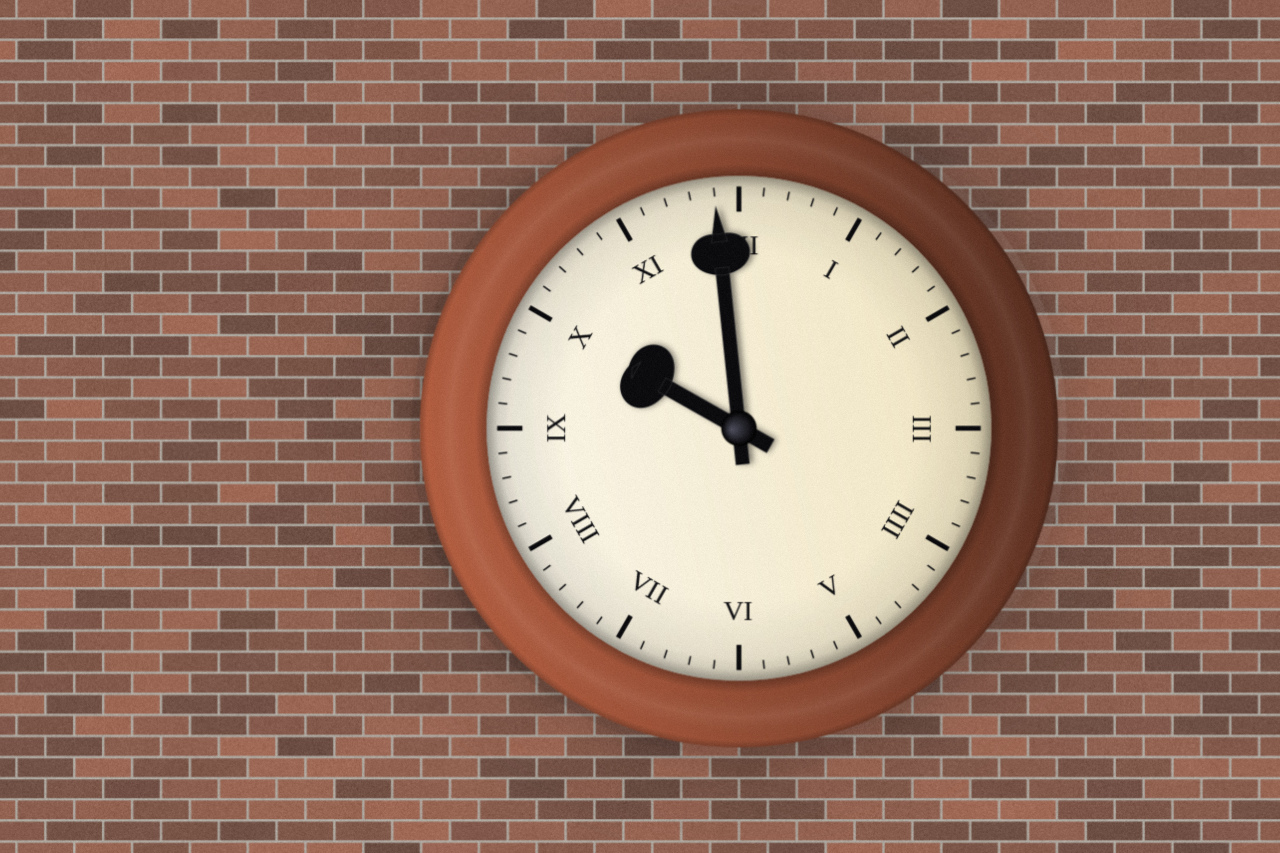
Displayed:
9,59
